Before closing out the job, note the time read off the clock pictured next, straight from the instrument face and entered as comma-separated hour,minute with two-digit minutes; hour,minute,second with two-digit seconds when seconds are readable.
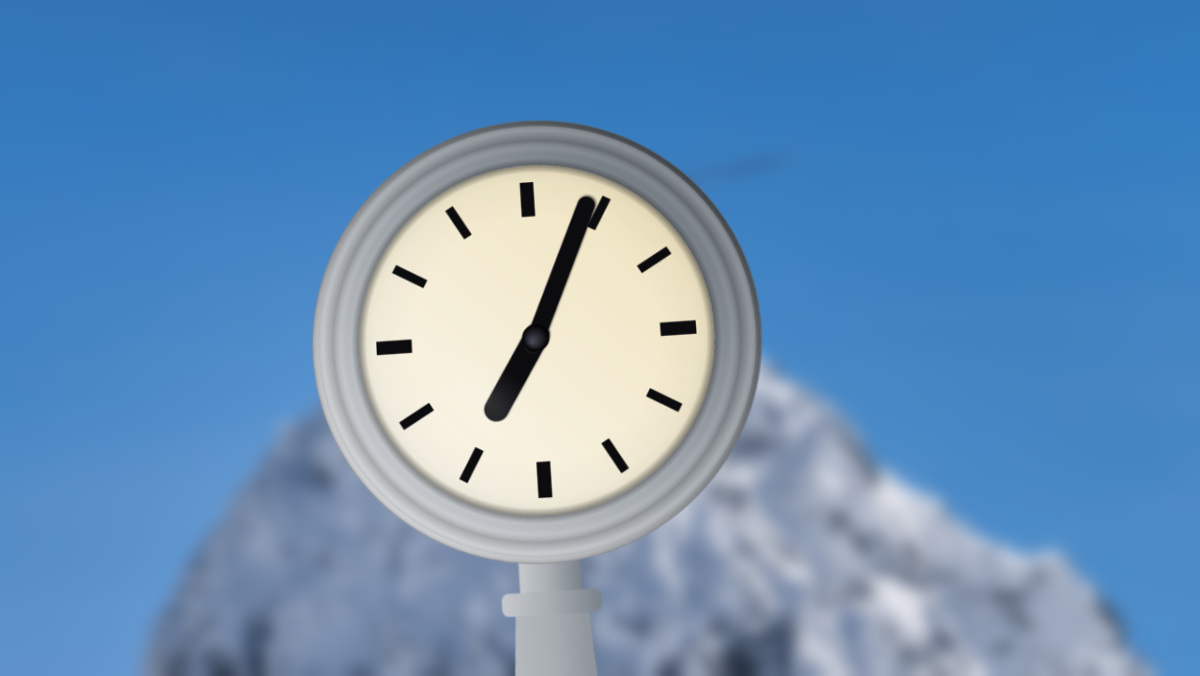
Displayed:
7,04
